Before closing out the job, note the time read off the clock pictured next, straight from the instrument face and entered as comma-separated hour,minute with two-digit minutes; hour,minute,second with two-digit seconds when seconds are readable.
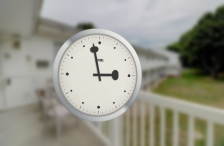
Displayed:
2,58
